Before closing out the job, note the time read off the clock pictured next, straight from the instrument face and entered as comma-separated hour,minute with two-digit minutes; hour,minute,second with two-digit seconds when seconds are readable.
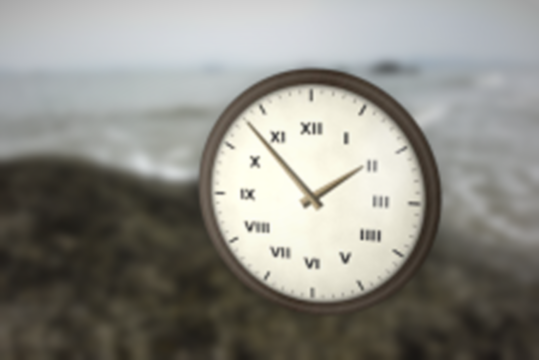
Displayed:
1,53
